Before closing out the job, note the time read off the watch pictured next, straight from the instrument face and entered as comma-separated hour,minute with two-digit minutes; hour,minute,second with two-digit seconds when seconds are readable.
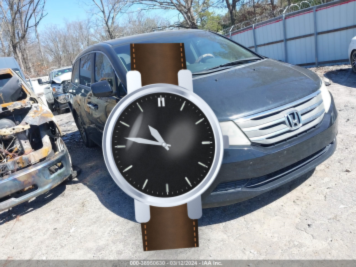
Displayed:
10,47
